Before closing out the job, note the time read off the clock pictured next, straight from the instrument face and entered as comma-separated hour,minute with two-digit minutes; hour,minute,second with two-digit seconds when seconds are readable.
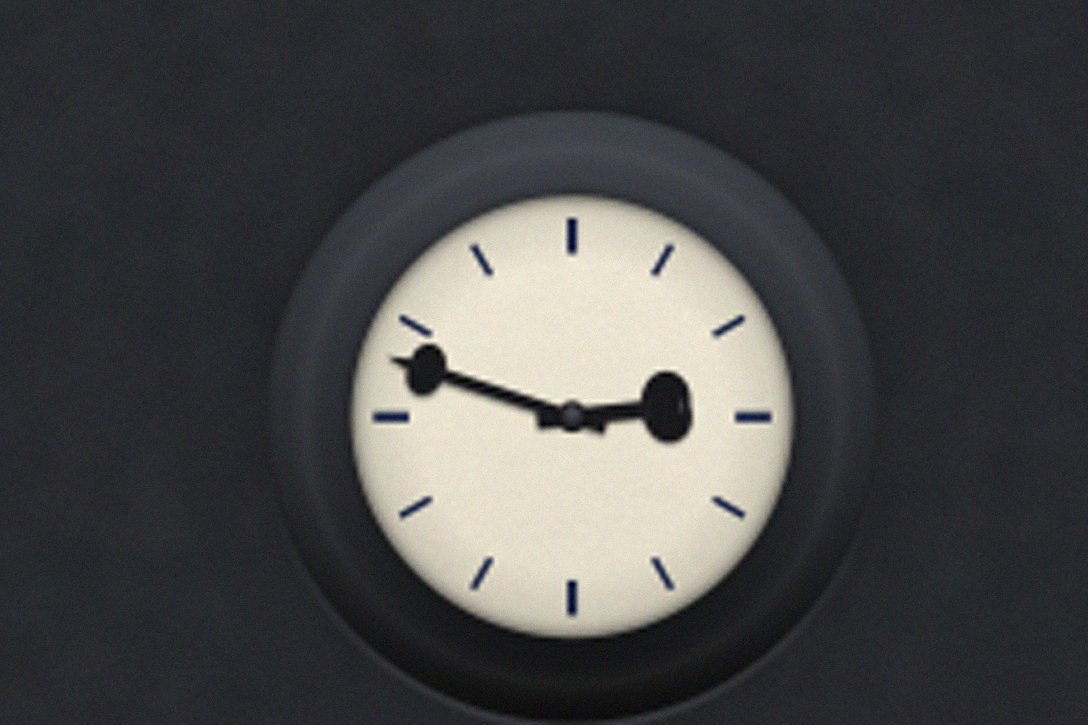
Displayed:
2,48
